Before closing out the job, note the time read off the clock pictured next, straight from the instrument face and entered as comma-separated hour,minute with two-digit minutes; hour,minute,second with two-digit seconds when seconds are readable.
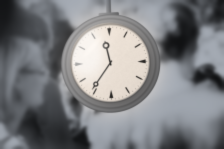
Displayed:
11,36
